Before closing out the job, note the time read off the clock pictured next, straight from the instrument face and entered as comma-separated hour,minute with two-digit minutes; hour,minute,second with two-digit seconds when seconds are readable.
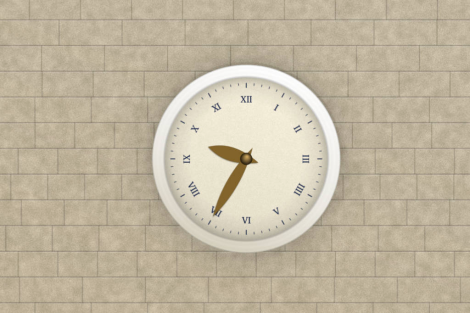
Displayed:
9,35
